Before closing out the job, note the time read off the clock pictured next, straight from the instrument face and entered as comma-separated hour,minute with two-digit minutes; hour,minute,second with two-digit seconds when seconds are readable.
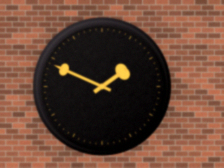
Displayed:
1,49
